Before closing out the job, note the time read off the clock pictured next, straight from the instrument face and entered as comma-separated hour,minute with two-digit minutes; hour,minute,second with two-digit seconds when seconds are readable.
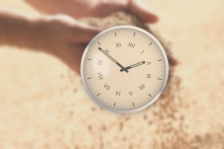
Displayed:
1,49
